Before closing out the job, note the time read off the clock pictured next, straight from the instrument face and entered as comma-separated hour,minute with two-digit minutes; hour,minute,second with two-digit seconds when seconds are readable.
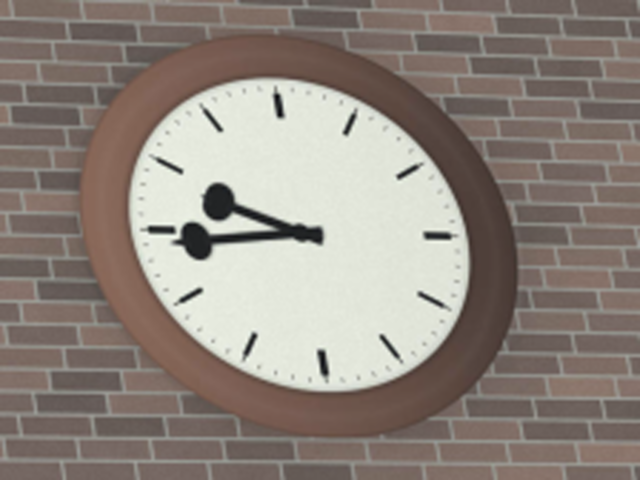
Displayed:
9,44
